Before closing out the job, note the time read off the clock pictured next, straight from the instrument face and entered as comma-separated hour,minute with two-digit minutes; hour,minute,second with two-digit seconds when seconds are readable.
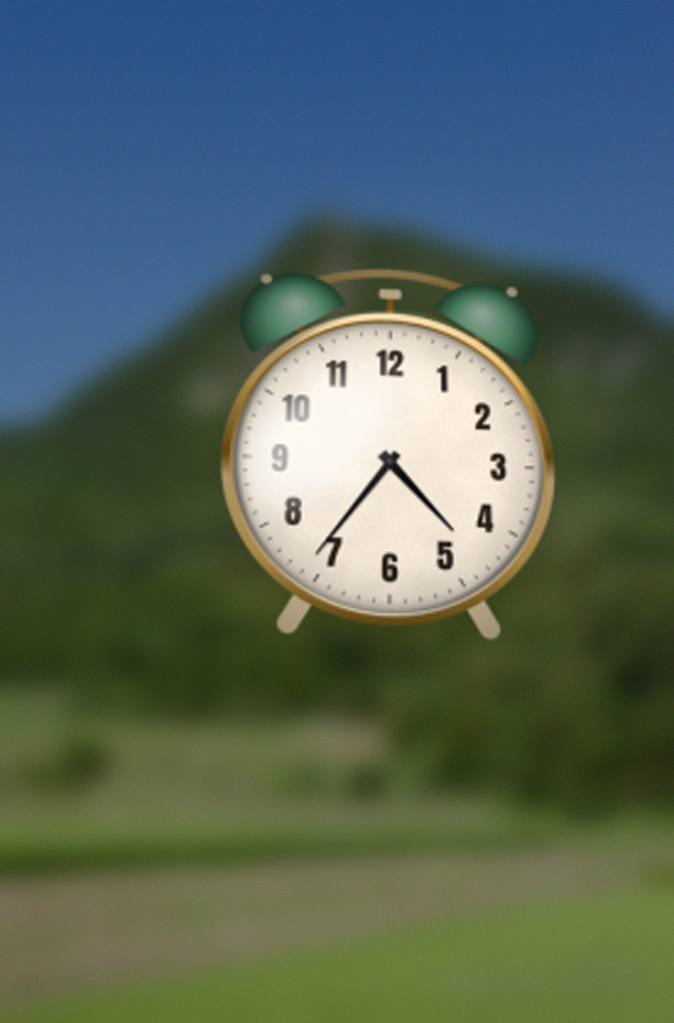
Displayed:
4,36
